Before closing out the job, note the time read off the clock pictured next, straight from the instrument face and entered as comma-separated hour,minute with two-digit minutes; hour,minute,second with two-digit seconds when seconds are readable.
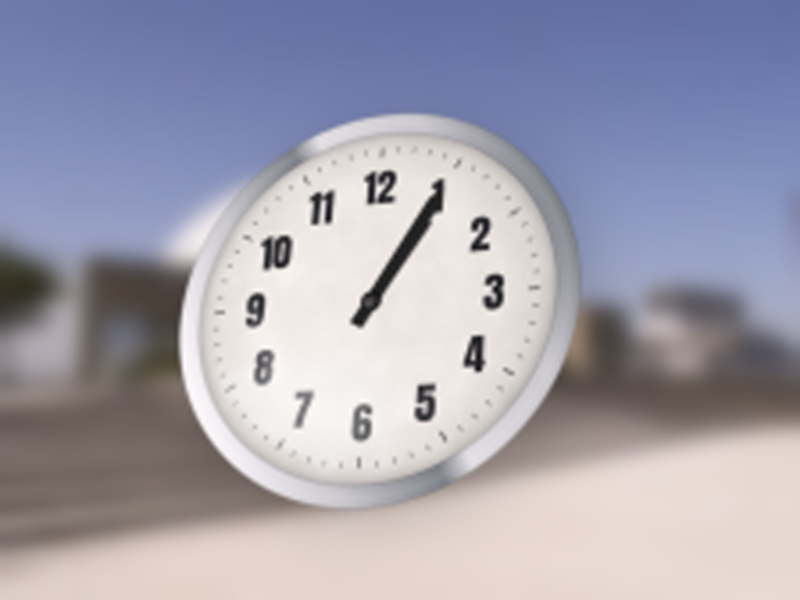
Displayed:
1,05
